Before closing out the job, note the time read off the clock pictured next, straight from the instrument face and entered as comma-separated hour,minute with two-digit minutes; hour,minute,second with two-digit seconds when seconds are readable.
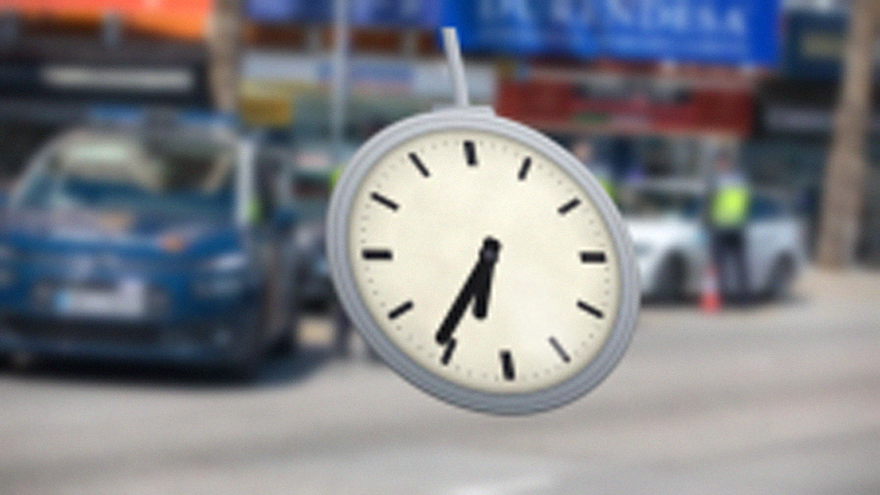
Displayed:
6,36
